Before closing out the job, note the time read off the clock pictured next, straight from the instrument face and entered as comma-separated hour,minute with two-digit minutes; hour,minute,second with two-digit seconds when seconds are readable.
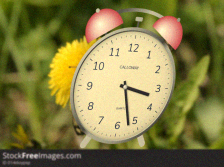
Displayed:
3,27
